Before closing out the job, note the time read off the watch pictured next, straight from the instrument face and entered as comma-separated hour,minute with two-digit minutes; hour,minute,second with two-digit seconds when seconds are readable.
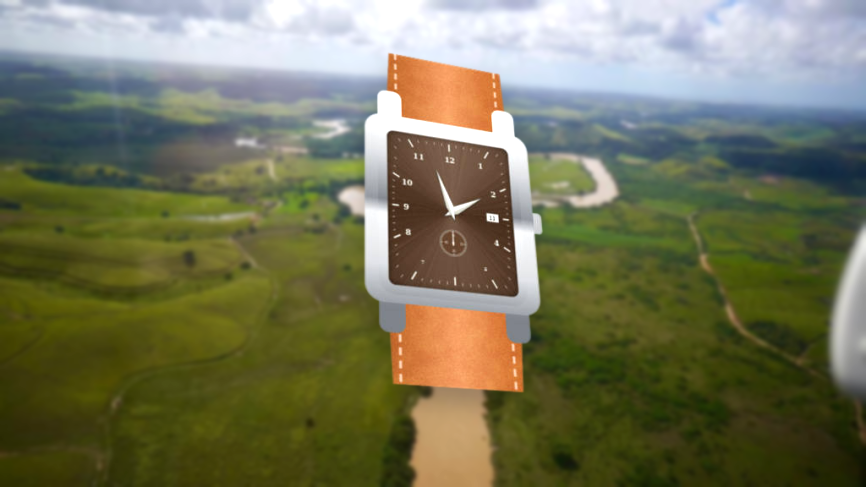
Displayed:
1,57
